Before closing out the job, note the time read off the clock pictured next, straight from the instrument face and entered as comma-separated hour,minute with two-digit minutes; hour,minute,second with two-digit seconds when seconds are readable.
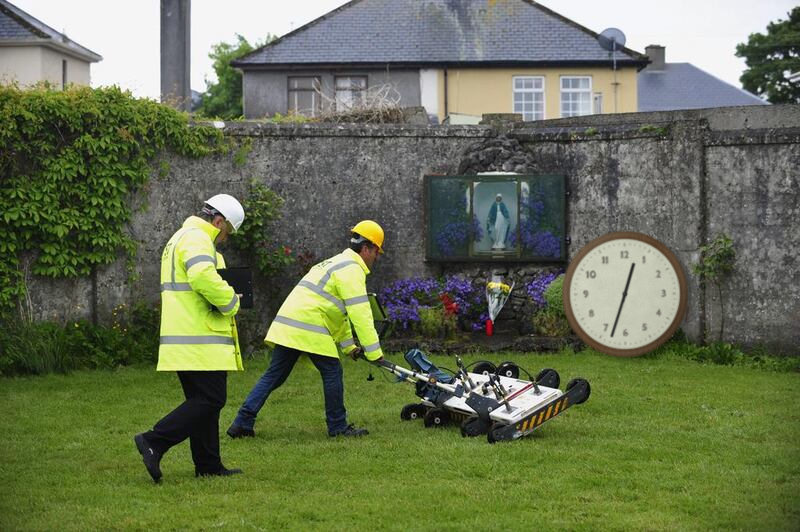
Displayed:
12,33
